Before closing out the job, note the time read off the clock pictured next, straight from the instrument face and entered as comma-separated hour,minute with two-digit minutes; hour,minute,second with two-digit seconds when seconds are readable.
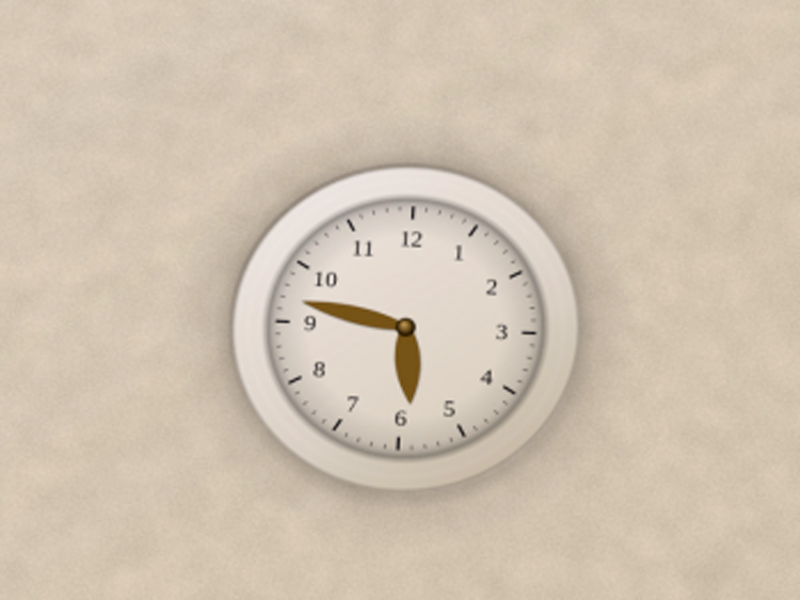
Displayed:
5,47
